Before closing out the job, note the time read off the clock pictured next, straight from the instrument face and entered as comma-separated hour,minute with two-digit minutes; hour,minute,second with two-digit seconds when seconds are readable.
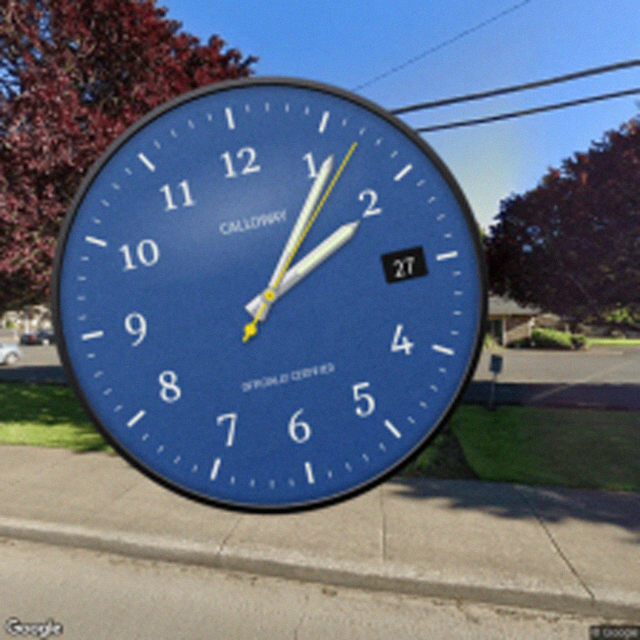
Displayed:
2,06,07
